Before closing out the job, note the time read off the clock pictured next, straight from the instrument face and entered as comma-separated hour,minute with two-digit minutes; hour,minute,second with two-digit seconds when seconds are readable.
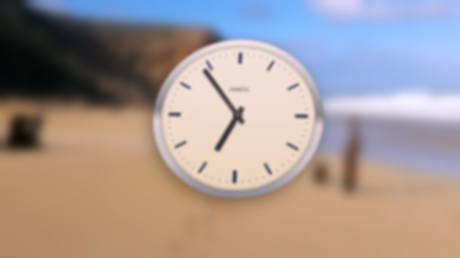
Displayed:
6,54
